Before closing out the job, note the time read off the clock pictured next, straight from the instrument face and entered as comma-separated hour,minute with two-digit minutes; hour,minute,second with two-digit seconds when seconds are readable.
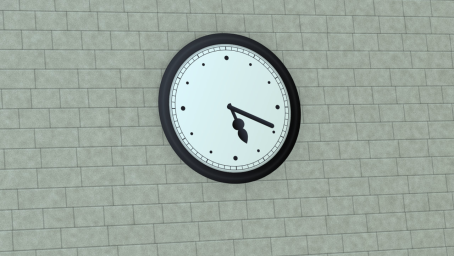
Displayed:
5,19
